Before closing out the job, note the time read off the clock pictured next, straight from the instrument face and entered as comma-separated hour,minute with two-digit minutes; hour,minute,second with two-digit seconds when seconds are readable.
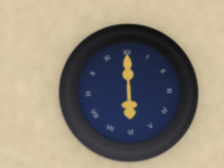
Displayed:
6,00
